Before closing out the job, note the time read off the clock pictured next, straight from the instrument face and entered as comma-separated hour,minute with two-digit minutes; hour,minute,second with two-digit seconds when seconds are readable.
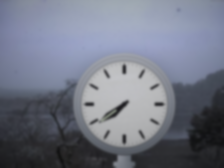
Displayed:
7,39
